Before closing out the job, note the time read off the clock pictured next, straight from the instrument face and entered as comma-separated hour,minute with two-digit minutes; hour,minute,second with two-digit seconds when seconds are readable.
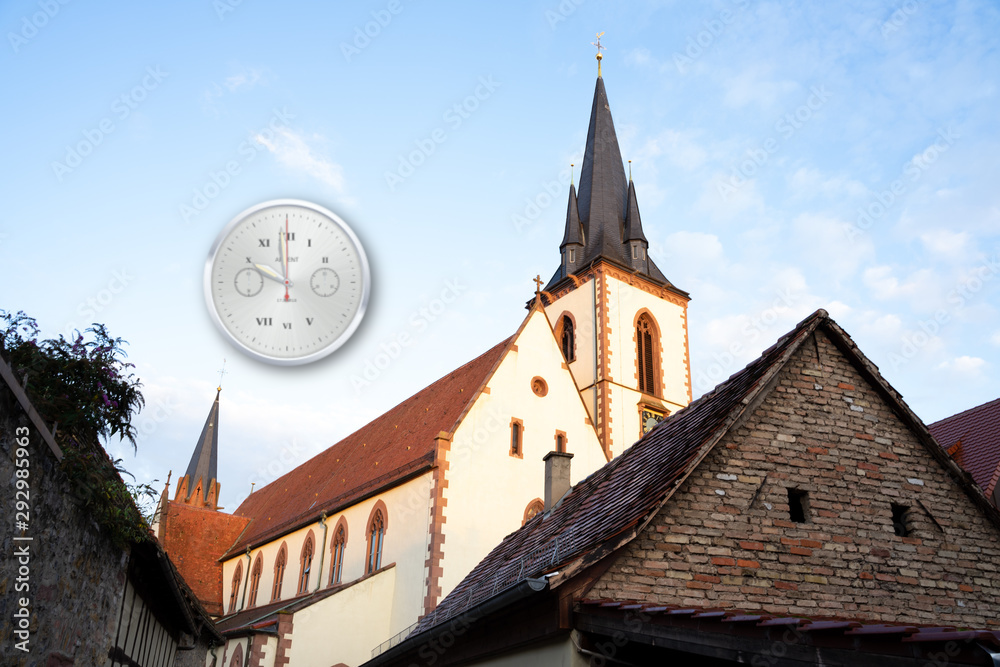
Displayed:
9,59
